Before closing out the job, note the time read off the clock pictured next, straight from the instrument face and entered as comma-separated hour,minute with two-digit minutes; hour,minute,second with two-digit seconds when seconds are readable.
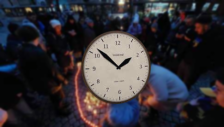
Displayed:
1,52
